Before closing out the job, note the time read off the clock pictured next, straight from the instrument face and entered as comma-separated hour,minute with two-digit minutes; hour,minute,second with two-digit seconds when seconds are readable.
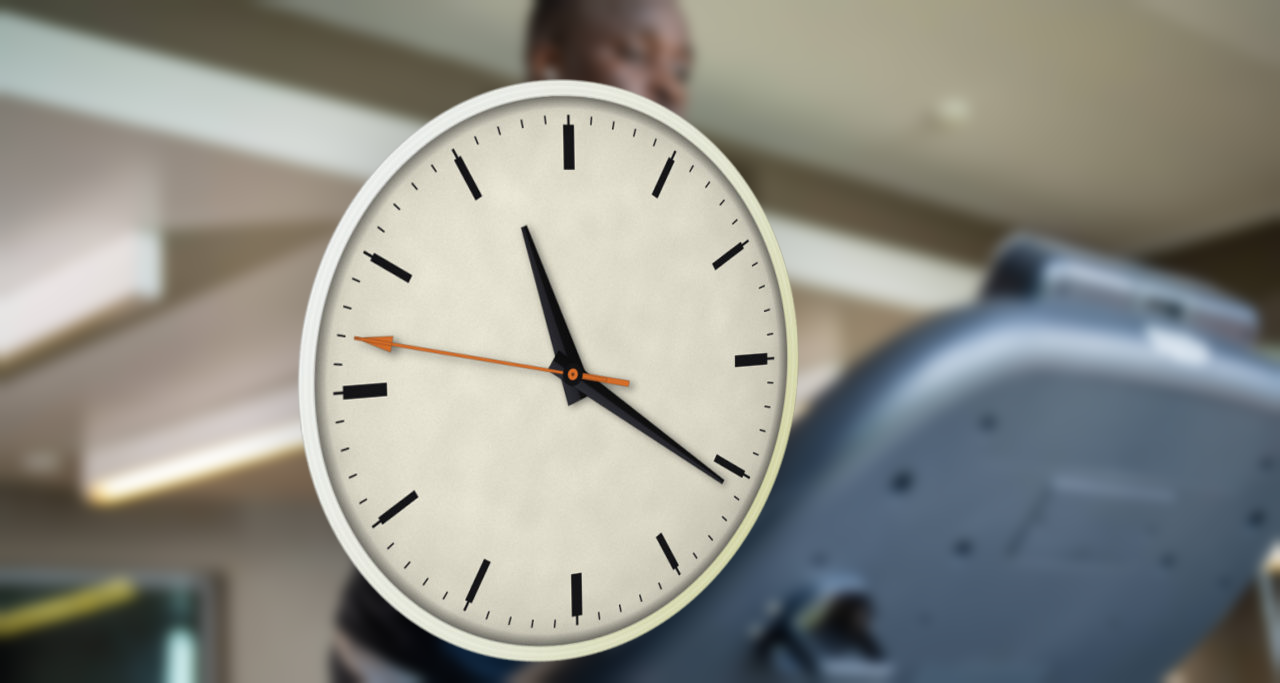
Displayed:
11,20,47
